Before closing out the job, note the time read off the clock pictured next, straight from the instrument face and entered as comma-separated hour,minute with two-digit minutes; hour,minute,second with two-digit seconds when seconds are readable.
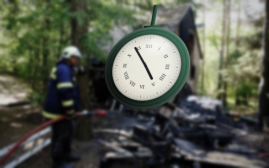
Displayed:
4,54
